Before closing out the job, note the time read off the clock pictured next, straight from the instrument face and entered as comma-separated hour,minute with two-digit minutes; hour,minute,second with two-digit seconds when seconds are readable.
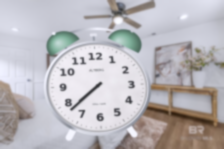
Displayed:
7,38
